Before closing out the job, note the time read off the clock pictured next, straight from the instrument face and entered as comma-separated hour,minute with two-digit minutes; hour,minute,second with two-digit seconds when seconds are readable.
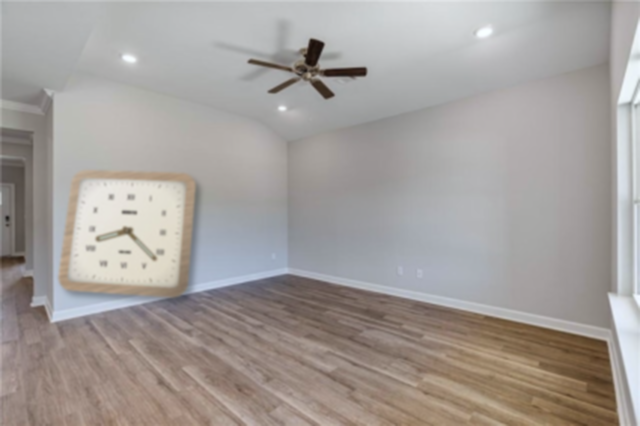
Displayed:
8,22
